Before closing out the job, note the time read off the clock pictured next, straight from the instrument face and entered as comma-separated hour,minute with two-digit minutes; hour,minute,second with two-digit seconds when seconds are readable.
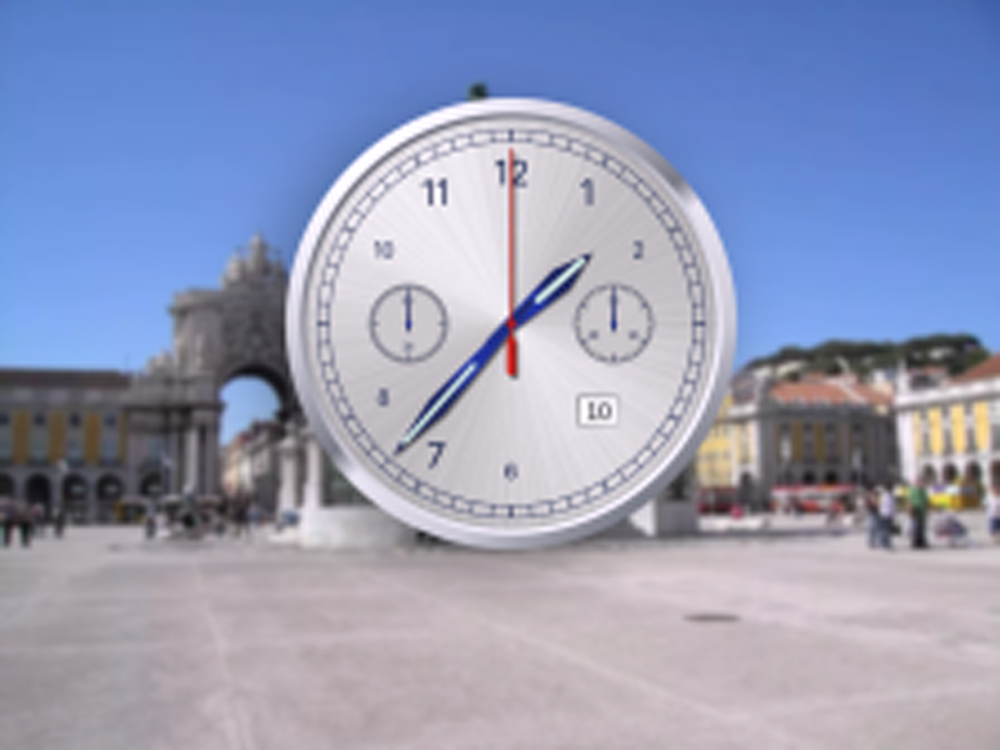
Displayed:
1,37
